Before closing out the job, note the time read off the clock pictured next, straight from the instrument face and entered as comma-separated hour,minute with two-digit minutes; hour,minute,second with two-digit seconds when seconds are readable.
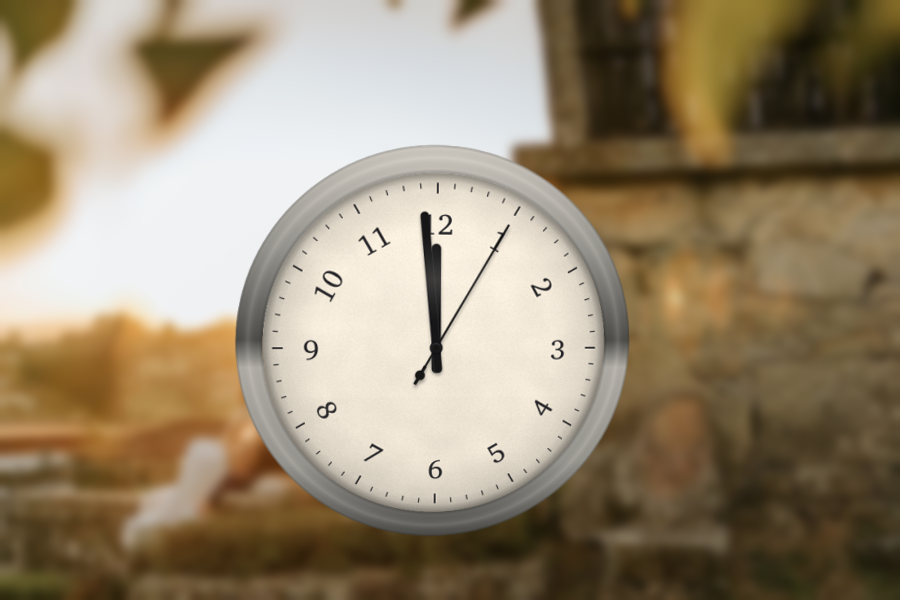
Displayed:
11,59,05
